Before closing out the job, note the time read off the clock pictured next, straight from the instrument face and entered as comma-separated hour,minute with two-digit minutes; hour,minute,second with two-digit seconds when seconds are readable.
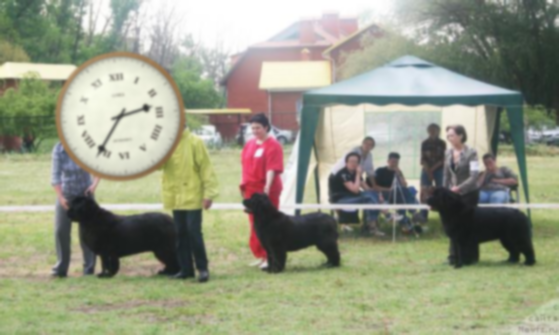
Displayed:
2,36
